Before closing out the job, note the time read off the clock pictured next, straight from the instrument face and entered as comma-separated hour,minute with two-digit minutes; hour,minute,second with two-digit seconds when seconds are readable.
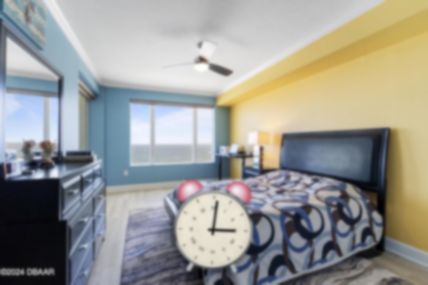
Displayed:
3,01
